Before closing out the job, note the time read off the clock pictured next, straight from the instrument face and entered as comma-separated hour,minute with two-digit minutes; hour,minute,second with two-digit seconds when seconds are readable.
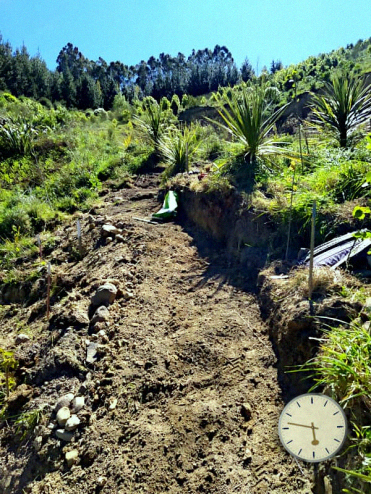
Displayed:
5,47
